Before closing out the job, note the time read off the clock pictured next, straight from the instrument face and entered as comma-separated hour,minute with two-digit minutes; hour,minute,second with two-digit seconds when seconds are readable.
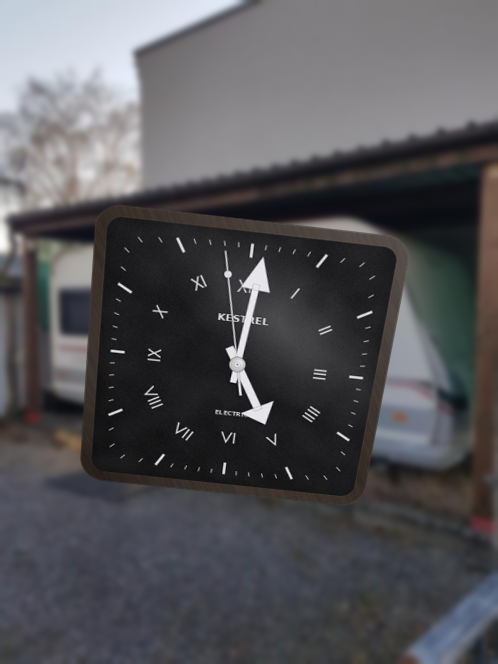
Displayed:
5,00,58
